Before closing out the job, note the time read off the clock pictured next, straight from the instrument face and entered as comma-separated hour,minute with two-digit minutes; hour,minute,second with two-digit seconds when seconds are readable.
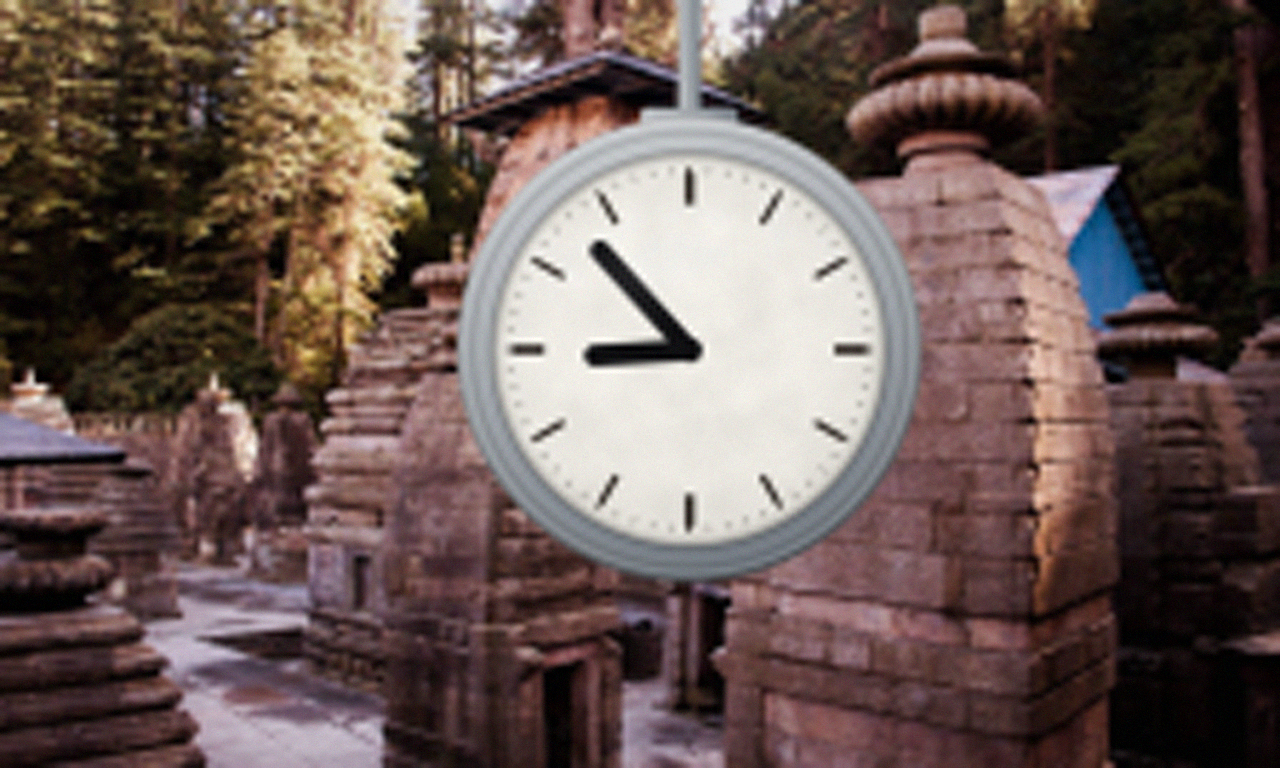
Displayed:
8,53
